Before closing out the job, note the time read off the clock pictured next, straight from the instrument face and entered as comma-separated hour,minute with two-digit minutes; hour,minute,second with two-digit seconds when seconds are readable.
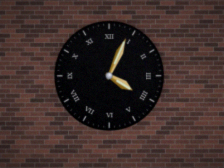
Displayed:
4,04
